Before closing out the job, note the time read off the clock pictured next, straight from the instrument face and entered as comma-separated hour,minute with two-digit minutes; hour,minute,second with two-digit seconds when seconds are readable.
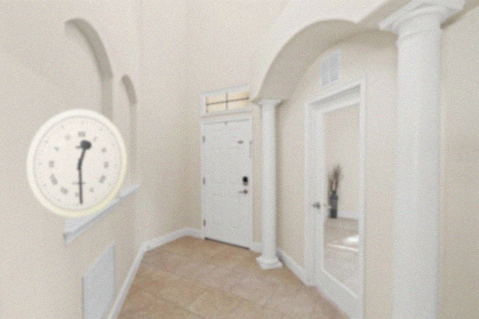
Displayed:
12,29
